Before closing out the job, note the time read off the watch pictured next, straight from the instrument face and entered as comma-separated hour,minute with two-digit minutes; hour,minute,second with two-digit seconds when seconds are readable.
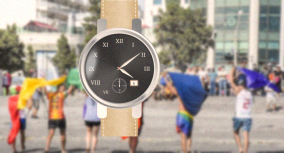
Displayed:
4,09
